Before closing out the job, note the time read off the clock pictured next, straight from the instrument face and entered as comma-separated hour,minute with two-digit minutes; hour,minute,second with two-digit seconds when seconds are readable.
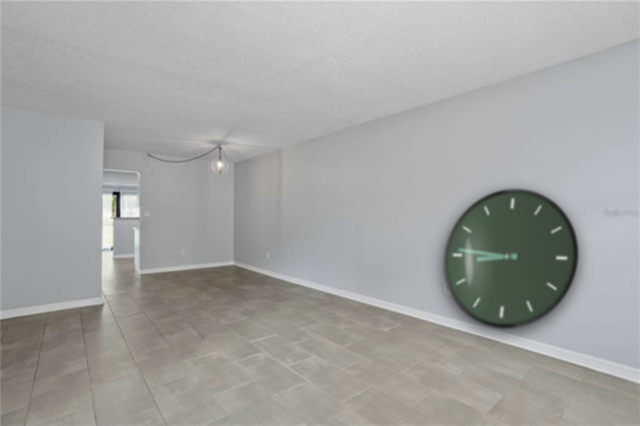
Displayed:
8,46
